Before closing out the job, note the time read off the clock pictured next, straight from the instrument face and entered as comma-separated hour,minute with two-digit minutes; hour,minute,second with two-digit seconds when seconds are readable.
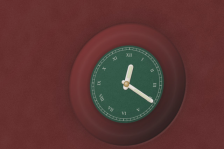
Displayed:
12,20
